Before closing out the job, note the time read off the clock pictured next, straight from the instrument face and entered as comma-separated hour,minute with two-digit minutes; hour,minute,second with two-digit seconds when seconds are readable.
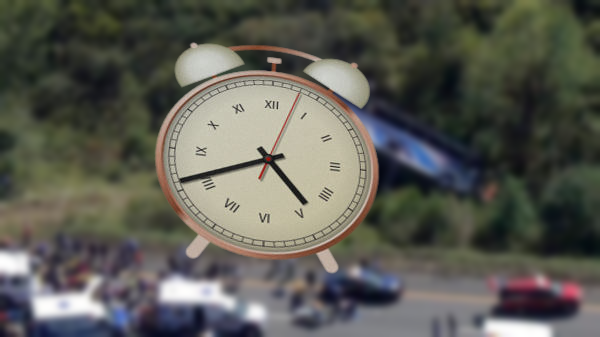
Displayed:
4,41,03
